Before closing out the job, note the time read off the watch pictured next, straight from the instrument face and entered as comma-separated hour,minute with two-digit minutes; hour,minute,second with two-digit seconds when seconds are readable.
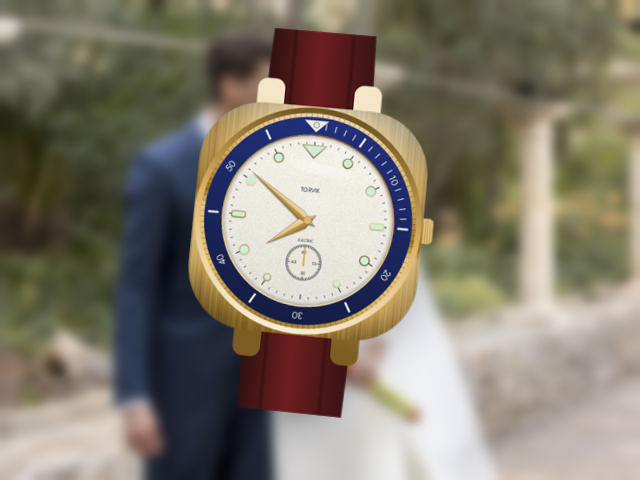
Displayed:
7,51
